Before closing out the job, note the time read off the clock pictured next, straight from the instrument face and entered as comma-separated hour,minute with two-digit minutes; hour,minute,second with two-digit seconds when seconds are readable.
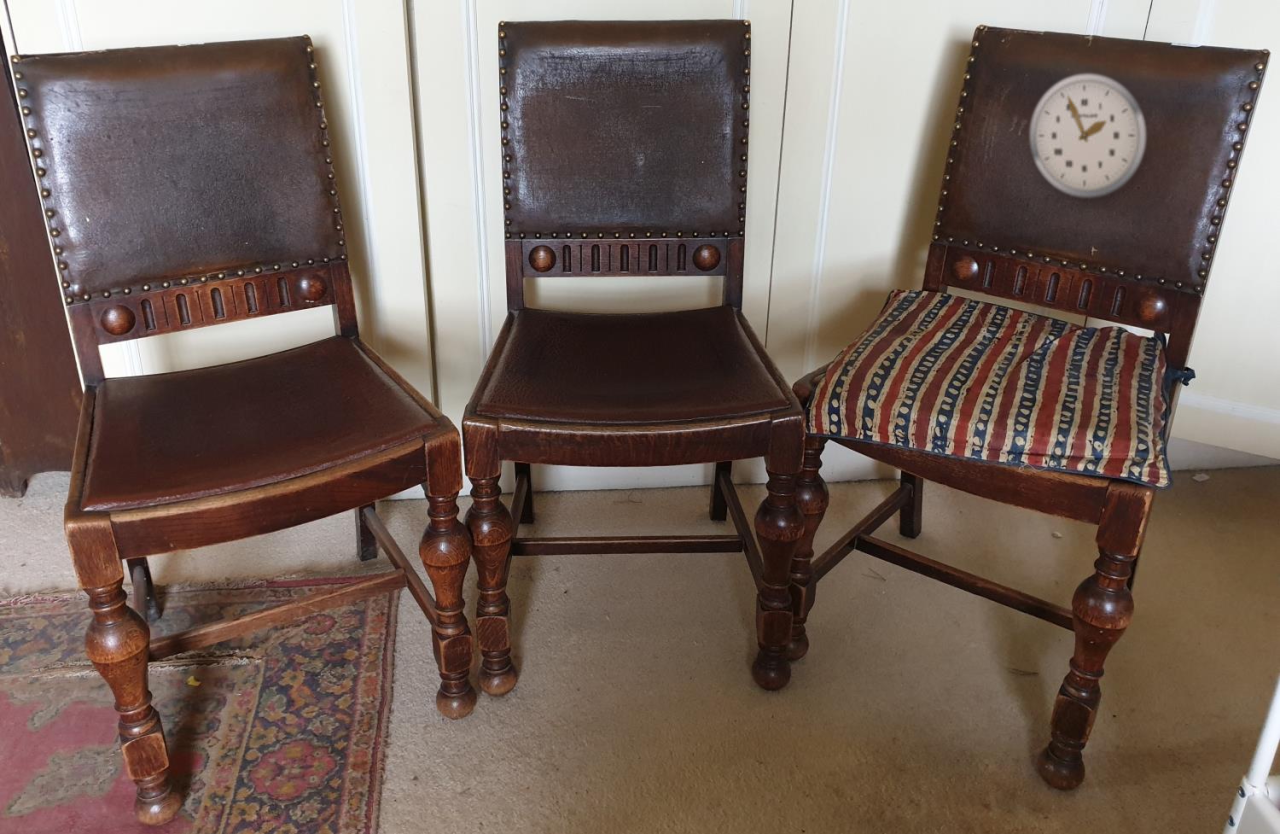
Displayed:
1,56
